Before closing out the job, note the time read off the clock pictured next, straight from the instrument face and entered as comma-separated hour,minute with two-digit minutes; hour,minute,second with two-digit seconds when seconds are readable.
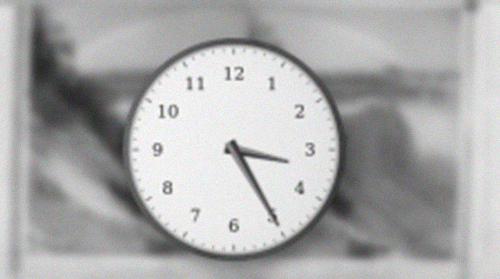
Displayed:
3,25
